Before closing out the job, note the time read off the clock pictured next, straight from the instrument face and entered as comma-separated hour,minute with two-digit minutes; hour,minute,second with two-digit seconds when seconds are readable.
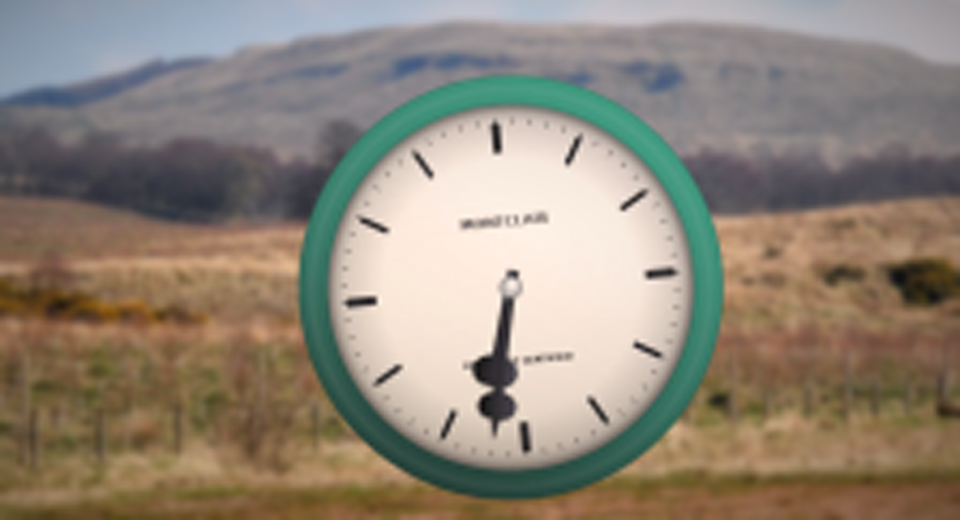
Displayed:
6,32
